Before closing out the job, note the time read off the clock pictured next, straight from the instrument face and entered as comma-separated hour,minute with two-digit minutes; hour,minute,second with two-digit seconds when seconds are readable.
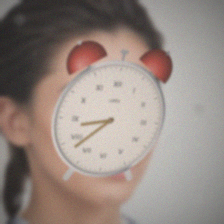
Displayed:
8,38
